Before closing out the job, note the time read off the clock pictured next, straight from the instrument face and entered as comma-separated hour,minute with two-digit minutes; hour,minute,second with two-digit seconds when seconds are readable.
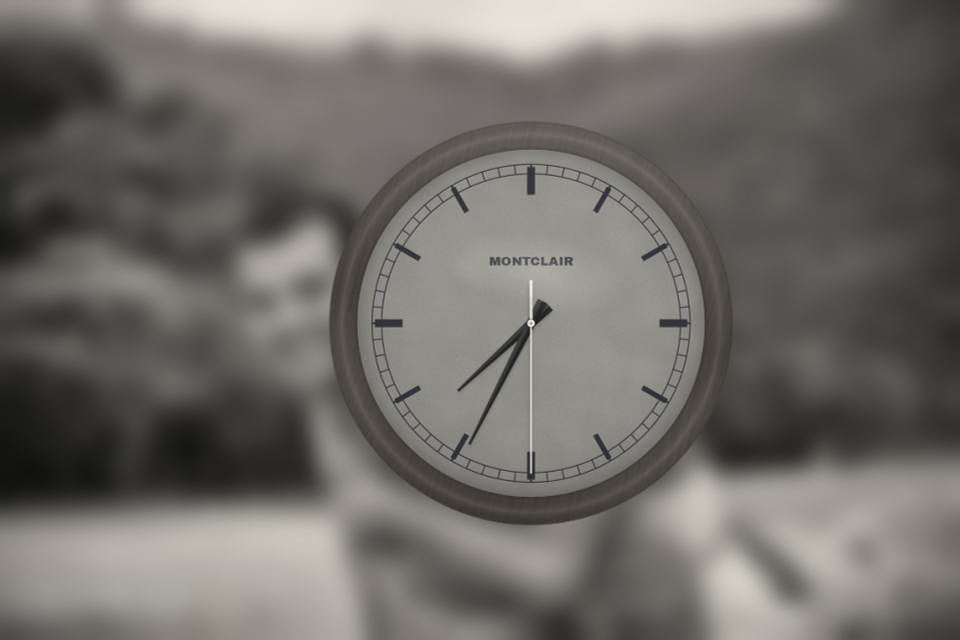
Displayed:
7,34,30
